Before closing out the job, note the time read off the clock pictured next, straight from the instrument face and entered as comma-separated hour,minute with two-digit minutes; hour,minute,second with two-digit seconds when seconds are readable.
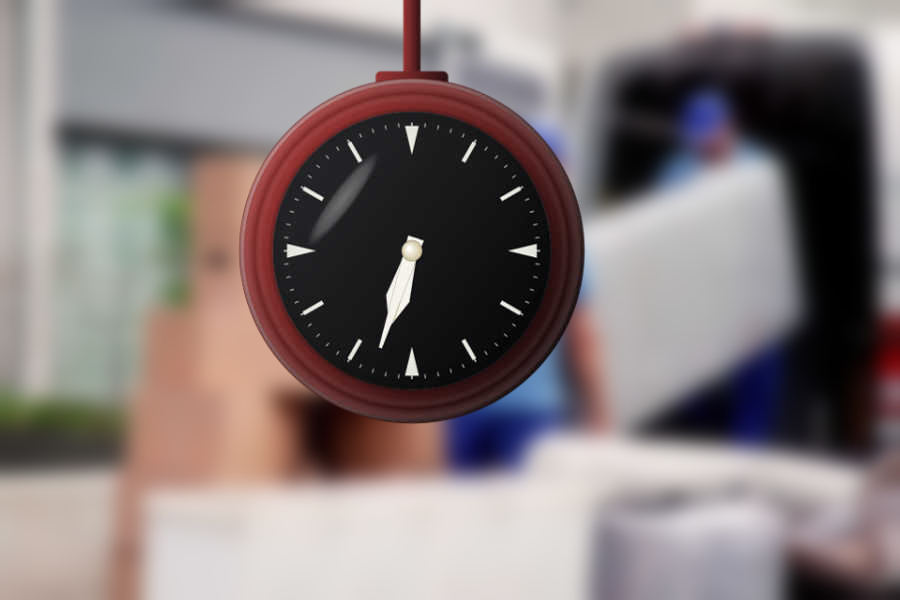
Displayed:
6,33
